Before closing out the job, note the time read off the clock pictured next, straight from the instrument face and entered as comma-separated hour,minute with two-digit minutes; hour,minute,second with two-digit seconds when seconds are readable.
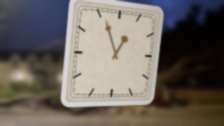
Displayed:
12,56
